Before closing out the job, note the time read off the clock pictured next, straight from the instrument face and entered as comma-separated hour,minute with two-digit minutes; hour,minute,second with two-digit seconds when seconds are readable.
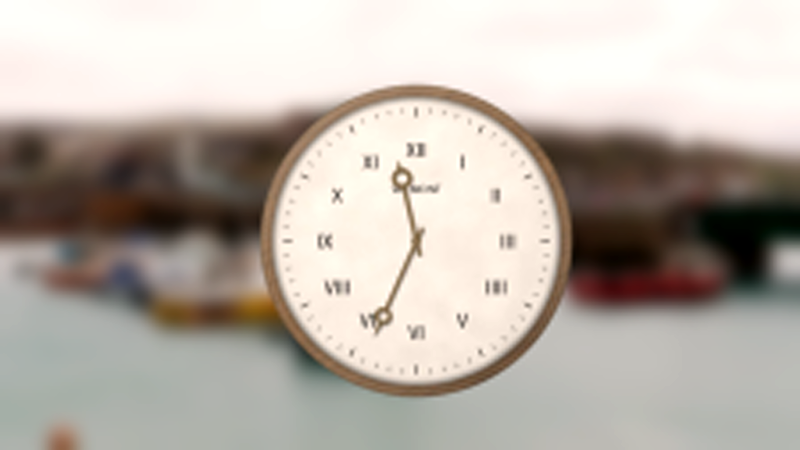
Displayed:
11,34
